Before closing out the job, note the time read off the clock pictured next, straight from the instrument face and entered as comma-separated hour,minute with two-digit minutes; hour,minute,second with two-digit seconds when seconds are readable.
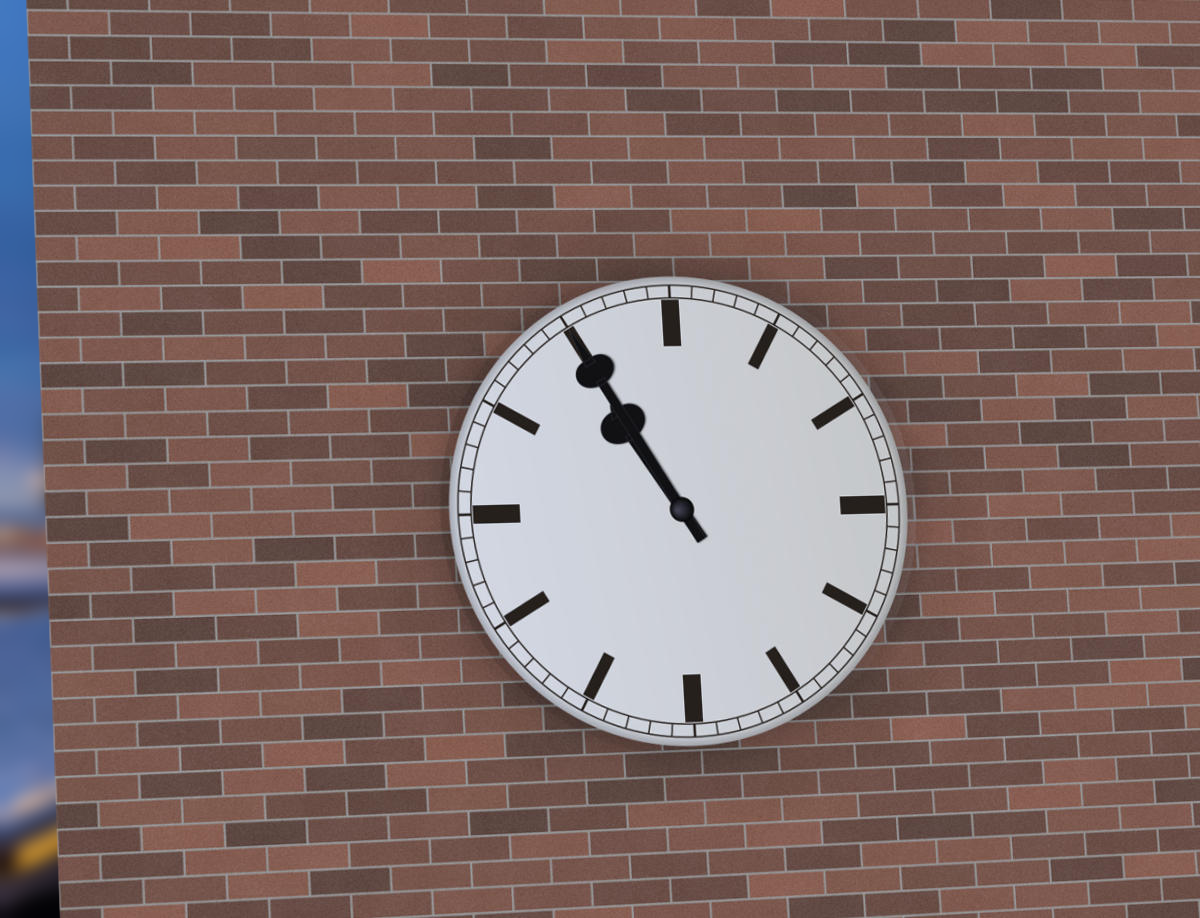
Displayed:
10,55
